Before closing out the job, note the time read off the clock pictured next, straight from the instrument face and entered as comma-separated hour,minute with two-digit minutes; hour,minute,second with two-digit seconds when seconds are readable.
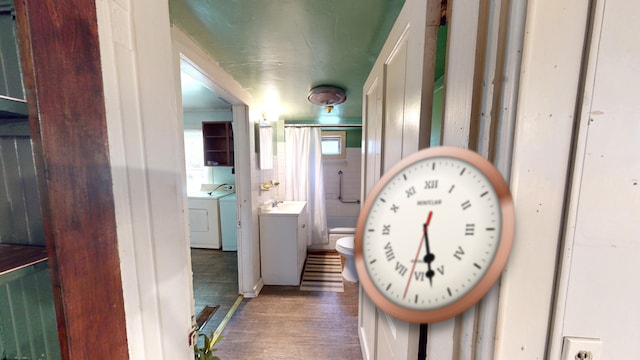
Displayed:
5,27,32
